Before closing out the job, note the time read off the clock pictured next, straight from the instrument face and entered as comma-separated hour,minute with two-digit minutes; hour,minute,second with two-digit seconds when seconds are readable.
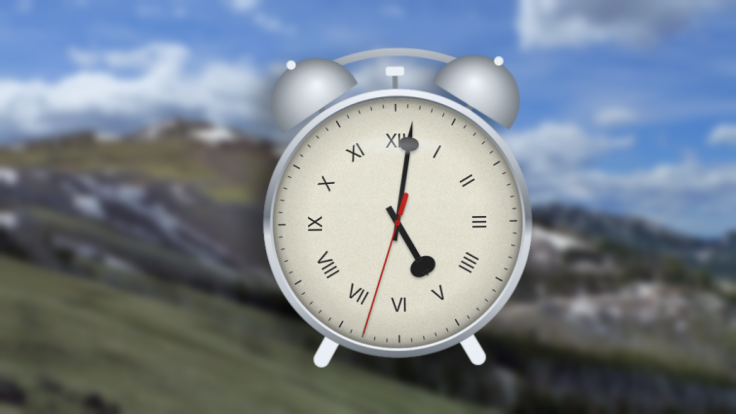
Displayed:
5,01,33
